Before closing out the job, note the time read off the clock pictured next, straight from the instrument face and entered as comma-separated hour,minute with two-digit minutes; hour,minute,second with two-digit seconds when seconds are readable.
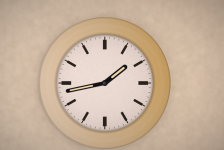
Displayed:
1,43
